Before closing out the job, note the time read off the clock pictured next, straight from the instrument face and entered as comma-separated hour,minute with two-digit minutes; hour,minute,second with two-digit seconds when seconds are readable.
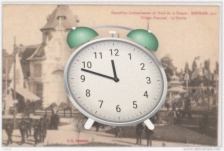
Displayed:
11,48
